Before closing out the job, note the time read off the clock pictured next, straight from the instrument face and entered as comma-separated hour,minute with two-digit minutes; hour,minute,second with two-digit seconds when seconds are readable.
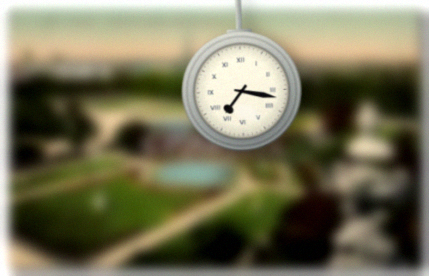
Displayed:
7,17
